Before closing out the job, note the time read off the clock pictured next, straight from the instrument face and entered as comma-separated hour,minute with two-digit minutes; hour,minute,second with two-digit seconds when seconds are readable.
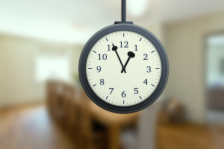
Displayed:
12,56
